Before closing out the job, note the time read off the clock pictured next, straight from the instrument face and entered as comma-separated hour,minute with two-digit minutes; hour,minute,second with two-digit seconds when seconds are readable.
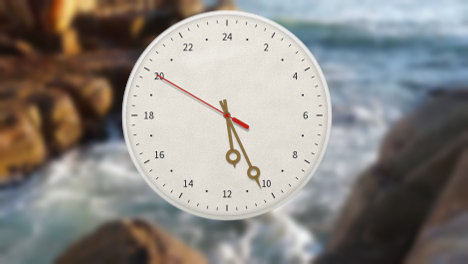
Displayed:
11,25,50
